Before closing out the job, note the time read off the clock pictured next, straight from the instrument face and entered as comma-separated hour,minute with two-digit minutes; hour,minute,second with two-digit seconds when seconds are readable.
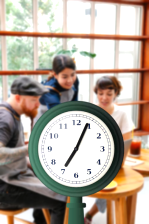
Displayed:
7,04
